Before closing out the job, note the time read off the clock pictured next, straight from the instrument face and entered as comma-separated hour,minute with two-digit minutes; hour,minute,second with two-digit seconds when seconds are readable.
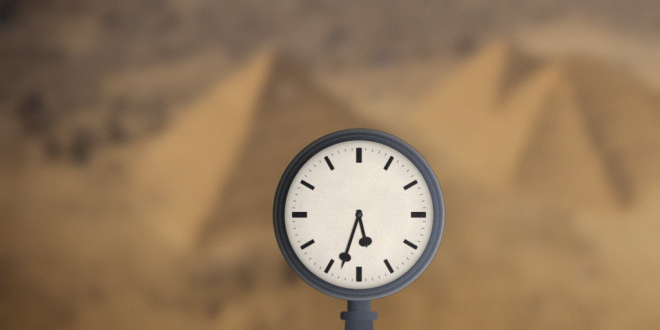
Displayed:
5,33
